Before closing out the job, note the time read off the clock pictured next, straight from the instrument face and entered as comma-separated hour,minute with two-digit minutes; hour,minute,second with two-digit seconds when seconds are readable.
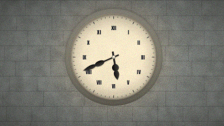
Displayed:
5,41
